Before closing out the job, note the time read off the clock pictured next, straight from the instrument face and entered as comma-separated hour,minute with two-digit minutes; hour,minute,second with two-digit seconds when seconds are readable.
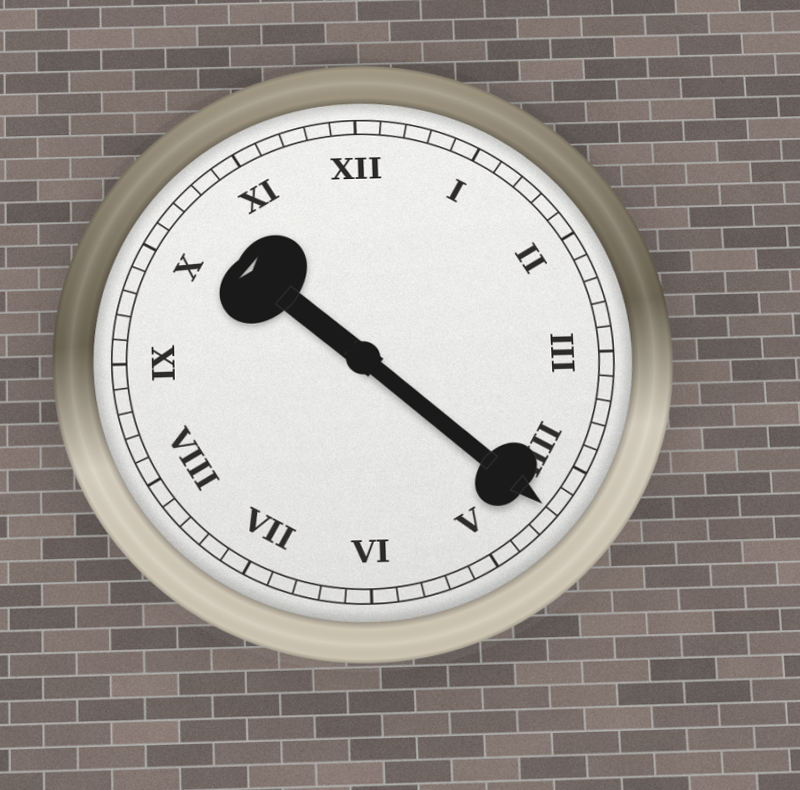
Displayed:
10,22
